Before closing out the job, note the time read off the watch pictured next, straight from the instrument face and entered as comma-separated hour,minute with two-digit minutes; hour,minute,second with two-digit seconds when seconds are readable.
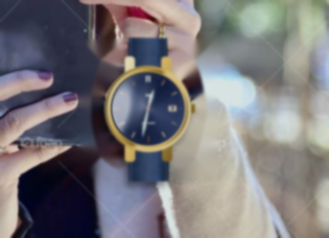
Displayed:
12,32
